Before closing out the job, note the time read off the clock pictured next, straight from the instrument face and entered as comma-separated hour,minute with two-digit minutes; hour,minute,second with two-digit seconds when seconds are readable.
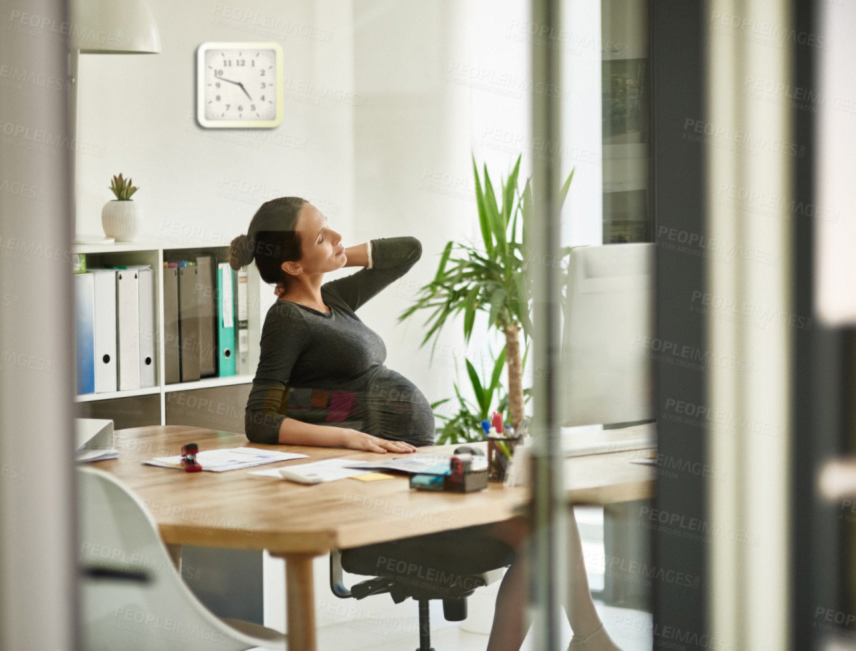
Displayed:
4,48
